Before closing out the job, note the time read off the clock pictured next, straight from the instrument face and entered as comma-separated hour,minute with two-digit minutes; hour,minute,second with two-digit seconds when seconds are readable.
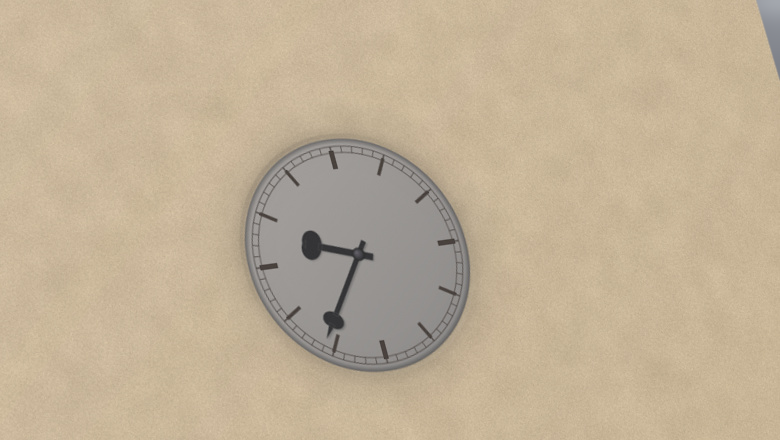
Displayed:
9,36
